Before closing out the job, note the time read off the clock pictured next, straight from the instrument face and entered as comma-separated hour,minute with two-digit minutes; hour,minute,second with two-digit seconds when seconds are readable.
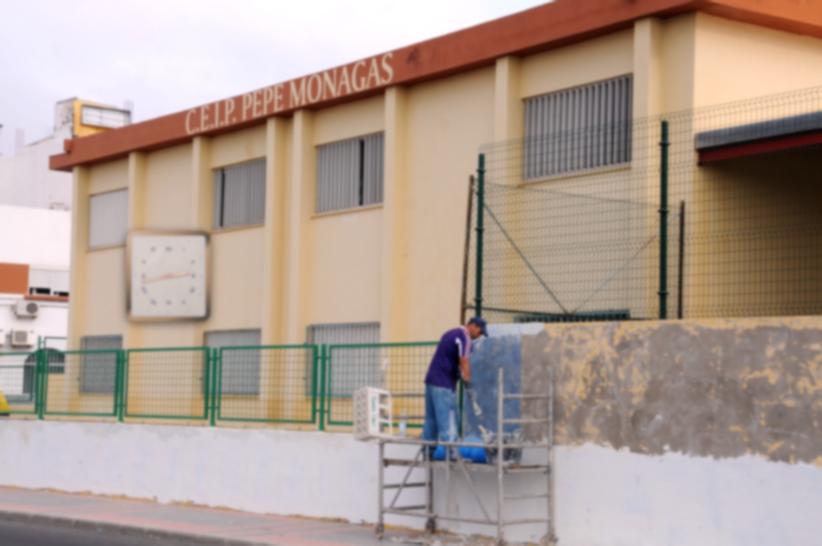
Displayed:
2,43
